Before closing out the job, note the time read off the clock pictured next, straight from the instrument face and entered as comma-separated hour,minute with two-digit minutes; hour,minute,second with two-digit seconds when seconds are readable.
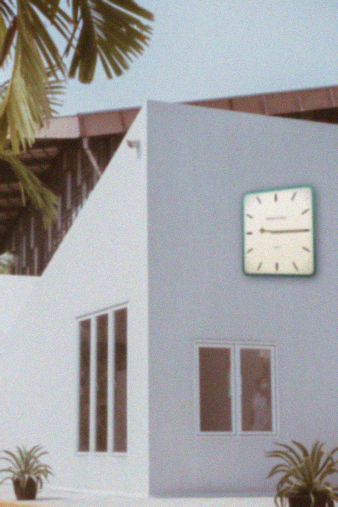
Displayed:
9,15
